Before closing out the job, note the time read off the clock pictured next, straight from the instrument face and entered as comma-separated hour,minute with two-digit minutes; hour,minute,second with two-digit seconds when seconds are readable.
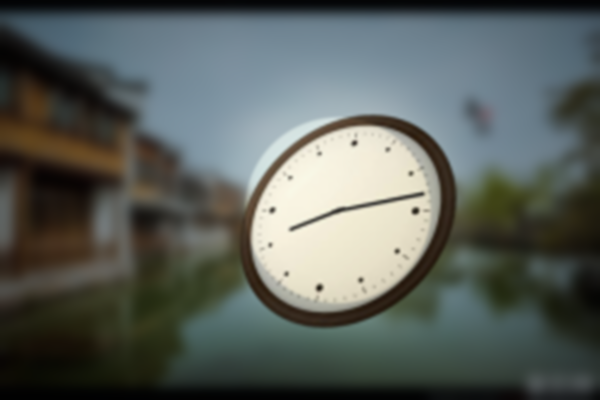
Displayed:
8,13
